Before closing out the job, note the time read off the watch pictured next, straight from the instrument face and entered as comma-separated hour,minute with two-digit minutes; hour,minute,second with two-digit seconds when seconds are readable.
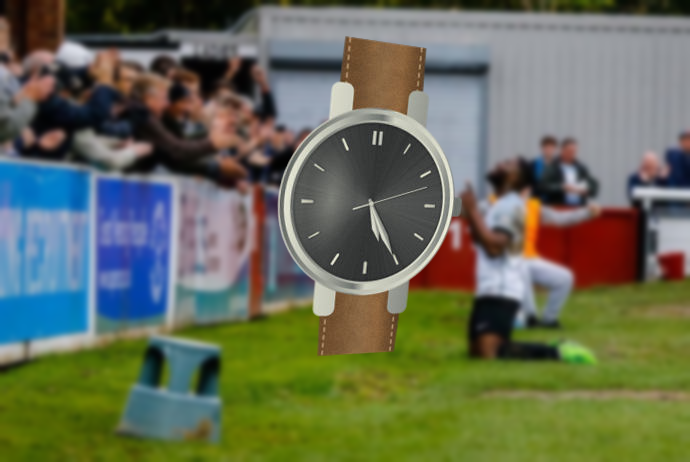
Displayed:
5,25,12
